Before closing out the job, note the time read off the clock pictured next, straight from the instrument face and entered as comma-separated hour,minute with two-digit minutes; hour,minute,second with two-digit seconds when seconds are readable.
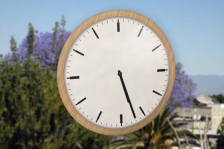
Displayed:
5,27
